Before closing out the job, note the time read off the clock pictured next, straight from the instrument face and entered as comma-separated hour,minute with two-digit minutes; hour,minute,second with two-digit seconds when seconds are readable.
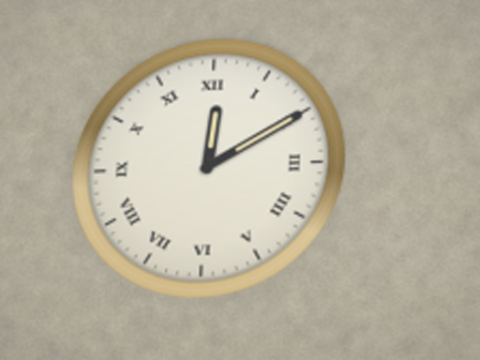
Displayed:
12,10
